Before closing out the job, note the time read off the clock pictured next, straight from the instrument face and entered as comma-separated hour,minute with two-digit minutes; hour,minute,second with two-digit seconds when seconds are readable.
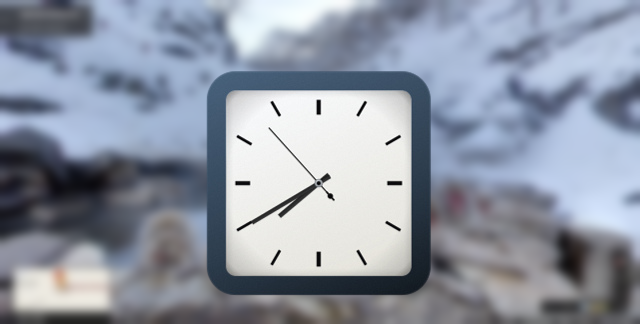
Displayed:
7,39,53
